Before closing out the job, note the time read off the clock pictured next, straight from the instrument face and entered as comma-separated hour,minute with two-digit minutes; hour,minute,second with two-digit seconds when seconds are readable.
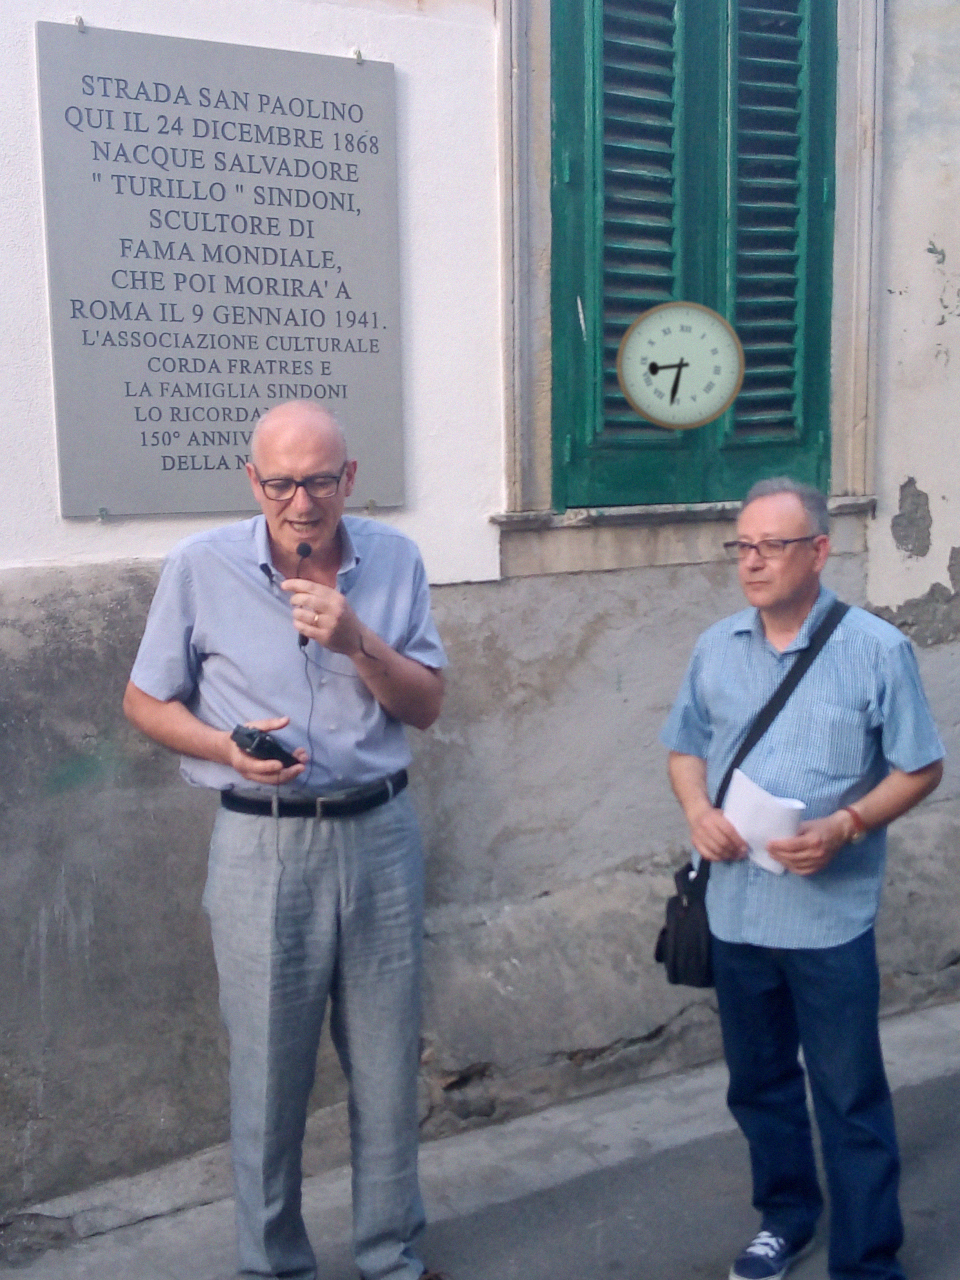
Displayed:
8,31
